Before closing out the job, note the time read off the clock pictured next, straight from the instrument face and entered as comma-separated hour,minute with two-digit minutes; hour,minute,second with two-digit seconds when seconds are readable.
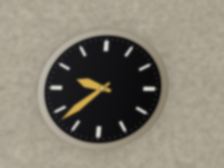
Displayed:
9,38
